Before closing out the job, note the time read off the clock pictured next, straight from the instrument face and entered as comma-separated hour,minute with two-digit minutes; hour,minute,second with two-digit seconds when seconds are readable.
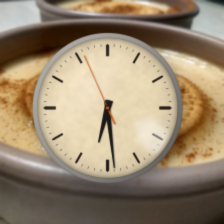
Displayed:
6,28,56
